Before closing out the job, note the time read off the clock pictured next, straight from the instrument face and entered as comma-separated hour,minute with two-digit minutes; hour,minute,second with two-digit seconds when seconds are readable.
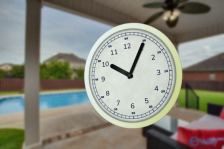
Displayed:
10,05
